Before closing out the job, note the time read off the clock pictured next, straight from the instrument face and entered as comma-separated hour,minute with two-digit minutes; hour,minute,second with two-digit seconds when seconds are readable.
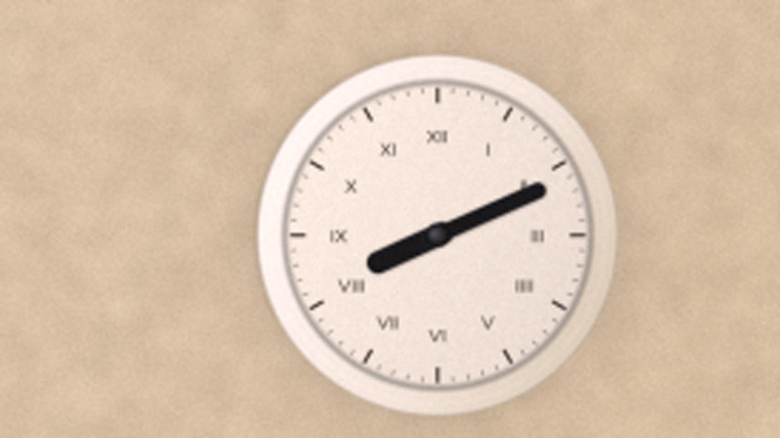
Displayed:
8,11
